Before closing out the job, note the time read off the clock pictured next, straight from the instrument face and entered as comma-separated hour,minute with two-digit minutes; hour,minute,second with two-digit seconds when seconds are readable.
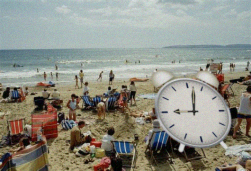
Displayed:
9,02
